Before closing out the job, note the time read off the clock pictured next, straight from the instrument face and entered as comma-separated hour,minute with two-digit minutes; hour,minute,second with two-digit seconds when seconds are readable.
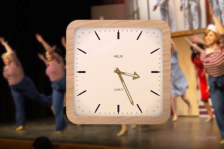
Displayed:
3,26
